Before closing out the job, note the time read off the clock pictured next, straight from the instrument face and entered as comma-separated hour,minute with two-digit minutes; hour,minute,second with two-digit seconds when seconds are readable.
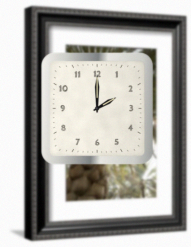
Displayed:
2,00
